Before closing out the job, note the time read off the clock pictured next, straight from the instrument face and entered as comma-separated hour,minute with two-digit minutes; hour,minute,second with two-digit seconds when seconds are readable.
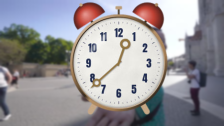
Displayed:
12,38
